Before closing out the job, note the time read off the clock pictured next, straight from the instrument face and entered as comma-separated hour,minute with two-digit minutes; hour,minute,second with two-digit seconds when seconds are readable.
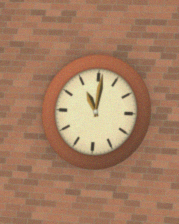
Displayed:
11,01
